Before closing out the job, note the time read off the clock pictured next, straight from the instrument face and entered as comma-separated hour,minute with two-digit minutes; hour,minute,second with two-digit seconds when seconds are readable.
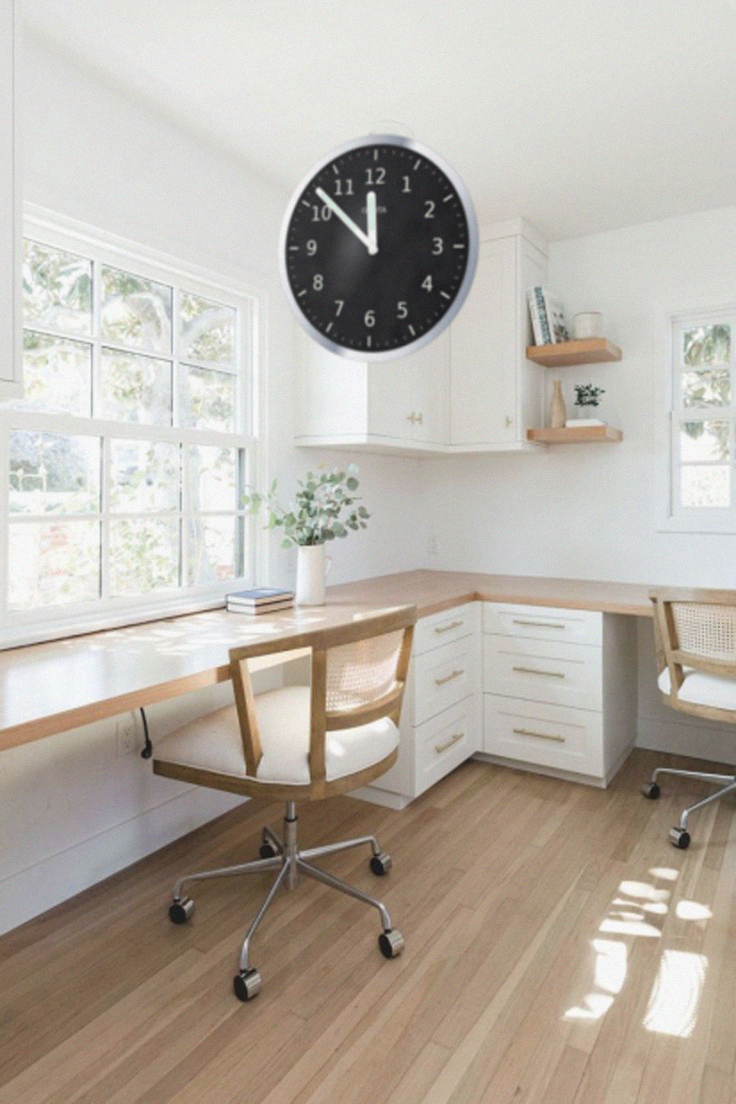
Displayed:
11,52
